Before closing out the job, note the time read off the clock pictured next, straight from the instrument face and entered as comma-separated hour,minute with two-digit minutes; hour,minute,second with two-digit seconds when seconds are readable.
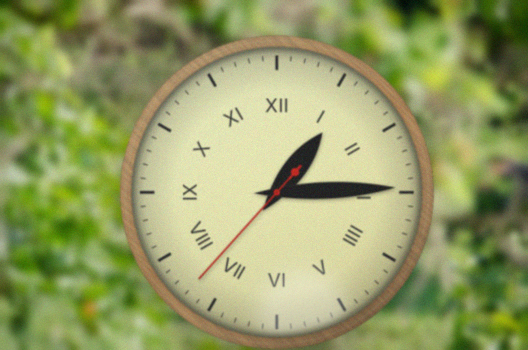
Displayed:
1,14,37
